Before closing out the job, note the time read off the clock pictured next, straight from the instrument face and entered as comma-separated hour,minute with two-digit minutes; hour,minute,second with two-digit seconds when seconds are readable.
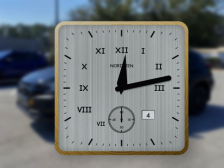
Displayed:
12,13
